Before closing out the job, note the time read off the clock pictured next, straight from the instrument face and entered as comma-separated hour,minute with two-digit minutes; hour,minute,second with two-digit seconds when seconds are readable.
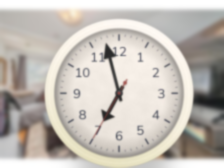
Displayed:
6,57,35
